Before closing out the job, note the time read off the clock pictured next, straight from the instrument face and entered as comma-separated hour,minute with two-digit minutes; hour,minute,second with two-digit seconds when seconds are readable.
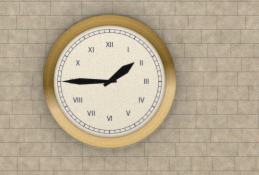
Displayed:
1,45
